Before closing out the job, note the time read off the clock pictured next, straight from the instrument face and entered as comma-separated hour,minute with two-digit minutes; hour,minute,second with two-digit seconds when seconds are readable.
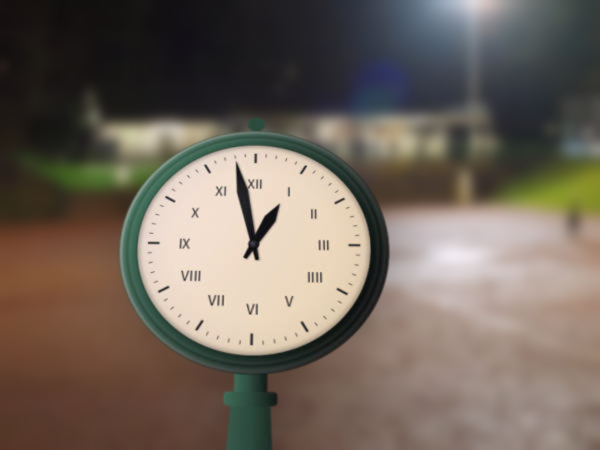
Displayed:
12,58
